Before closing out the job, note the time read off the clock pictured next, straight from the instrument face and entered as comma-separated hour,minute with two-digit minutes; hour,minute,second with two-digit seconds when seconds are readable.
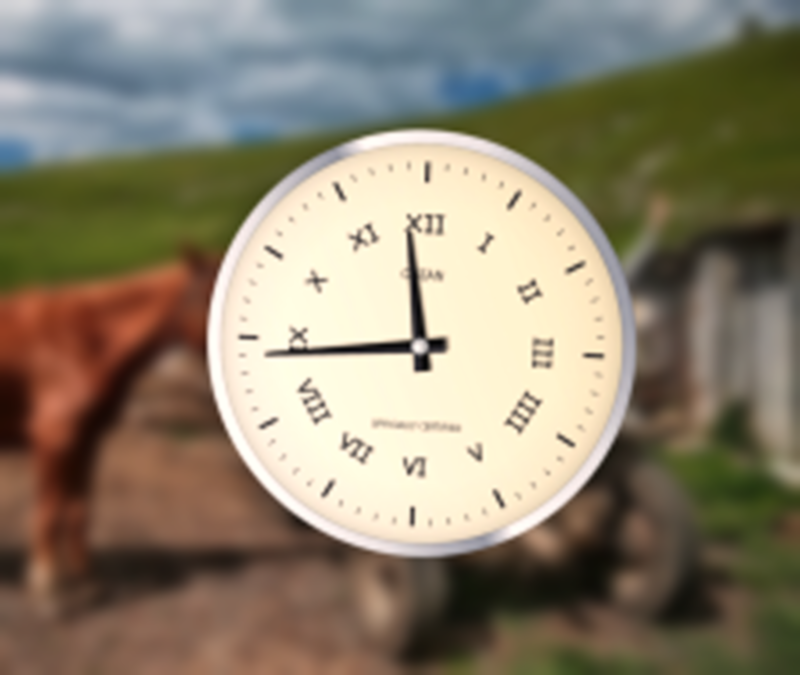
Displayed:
11,44
